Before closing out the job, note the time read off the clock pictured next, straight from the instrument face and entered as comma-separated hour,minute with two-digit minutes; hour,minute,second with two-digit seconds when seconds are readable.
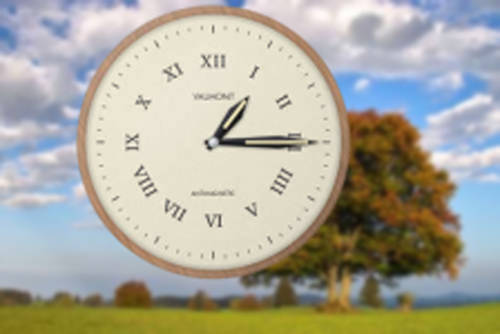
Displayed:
1,15
